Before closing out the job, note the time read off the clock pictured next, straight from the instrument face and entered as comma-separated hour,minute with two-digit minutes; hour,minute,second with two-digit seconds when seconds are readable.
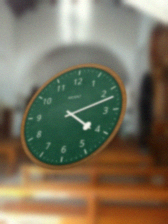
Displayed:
4,12
